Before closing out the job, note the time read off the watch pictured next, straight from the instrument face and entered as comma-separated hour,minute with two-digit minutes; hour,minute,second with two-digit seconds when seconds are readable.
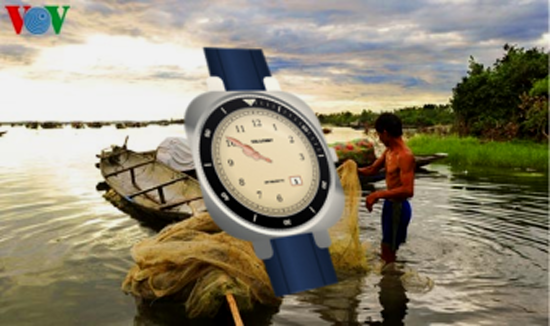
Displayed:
9,51
